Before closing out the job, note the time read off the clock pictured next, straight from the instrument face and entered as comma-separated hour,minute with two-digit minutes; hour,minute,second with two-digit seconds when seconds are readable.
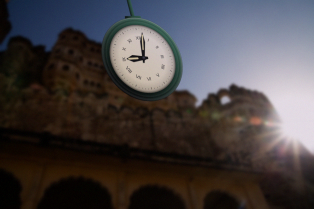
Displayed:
9,02
